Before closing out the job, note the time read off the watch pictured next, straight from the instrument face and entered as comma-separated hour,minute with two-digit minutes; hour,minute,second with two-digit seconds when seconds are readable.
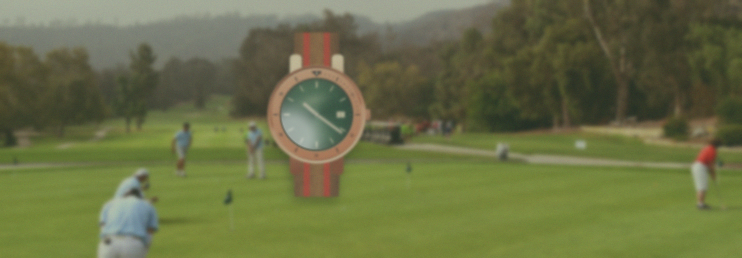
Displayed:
10,21
